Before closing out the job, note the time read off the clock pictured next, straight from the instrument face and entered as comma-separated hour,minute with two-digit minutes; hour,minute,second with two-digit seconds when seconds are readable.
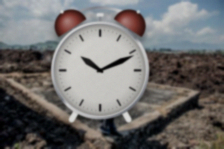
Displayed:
10,11
